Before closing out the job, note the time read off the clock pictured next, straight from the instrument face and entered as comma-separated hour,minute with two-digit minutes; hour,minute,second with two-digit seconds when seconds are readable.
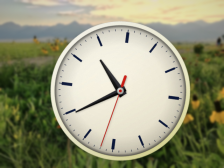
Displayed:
10,39,32
